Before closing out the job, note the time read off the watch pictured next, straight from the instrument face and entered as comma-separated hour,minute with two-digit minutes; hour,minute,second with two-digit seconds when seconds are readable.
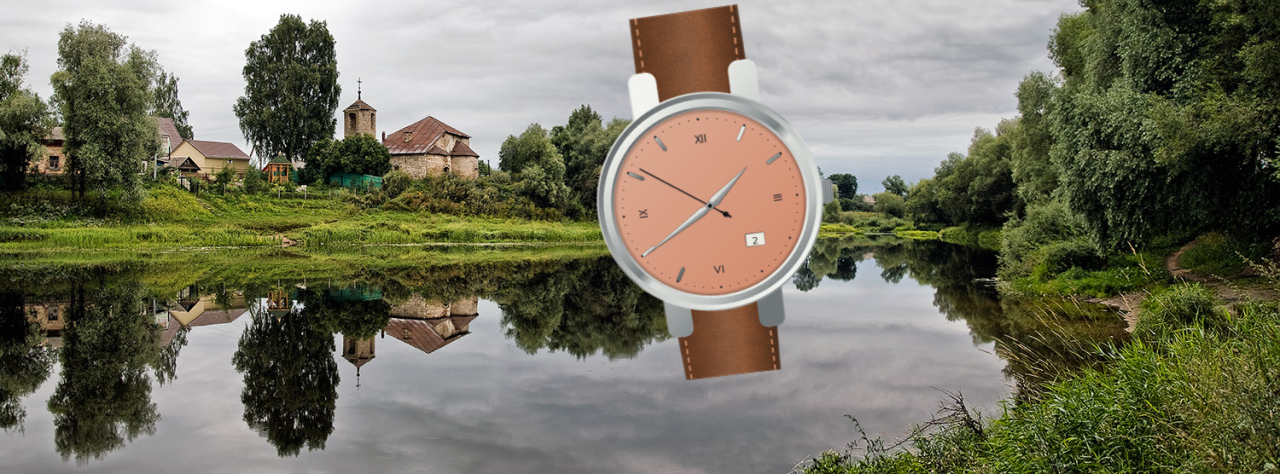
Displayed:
1,39,51
